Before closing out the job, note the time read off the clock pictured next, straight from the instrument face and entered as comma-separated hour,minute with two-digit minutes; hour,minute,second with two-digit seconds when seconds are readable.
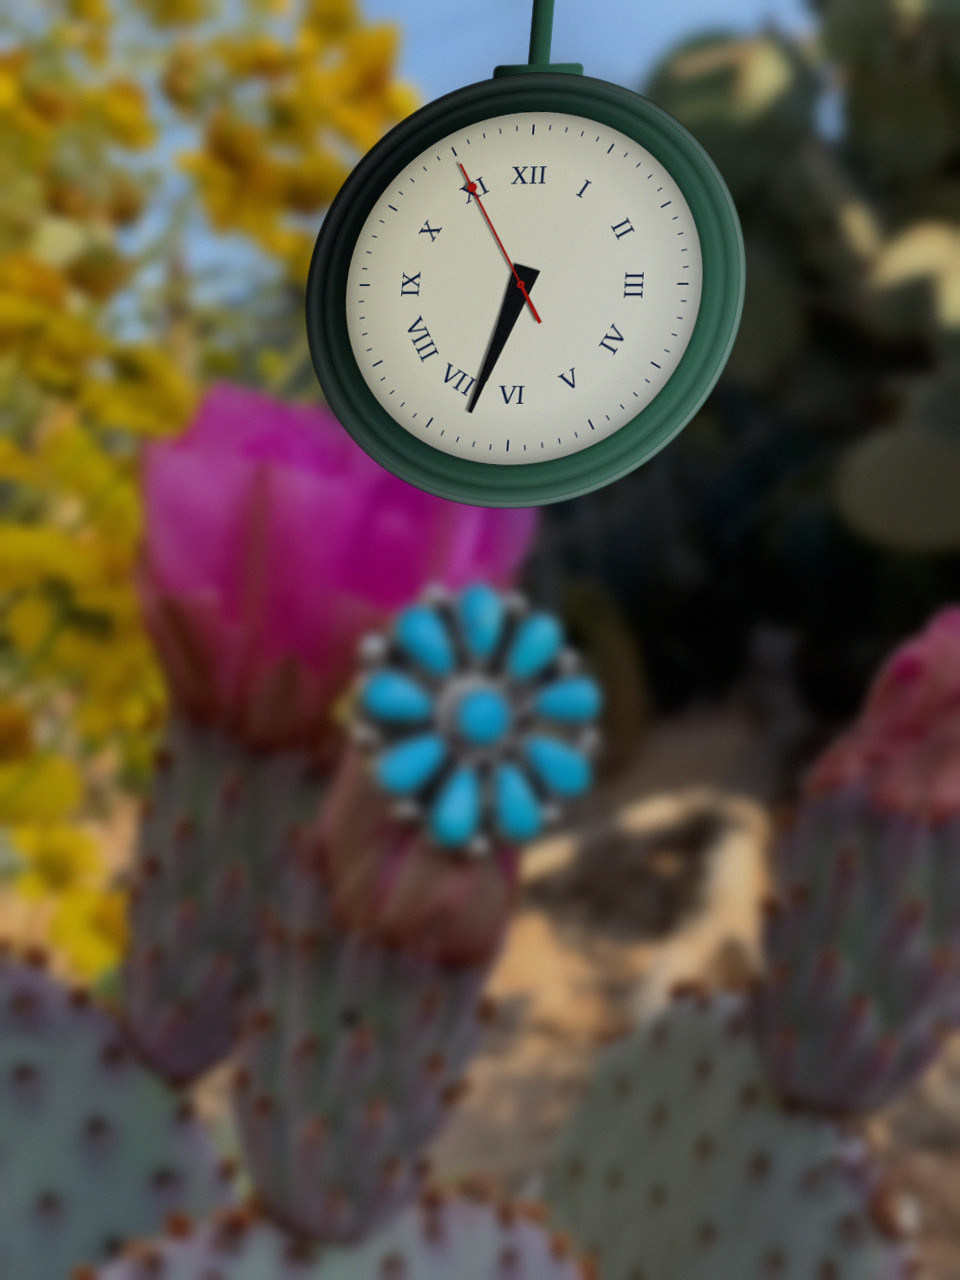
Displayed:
6,32,55
